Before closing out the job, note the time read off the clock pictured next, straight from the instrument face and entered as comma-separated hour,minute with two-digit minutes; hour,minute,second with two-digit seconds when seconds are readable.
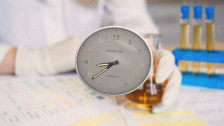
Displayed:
8,38
